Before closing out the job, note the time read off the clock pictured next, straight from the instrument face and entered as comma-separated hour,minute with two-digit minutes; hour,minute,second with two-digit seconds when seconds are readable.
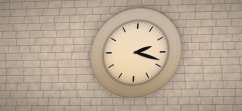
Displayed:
2,18
